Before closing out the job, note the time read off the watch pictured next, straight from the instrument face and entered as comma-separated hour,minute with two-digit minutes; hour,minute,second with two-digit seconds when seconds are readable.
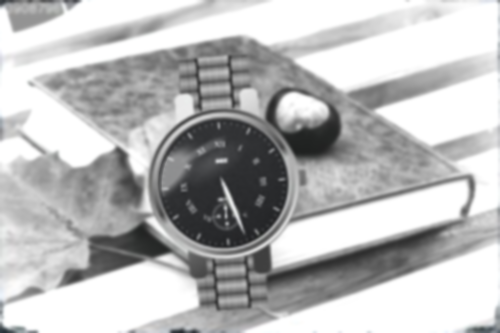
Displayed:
5,27
